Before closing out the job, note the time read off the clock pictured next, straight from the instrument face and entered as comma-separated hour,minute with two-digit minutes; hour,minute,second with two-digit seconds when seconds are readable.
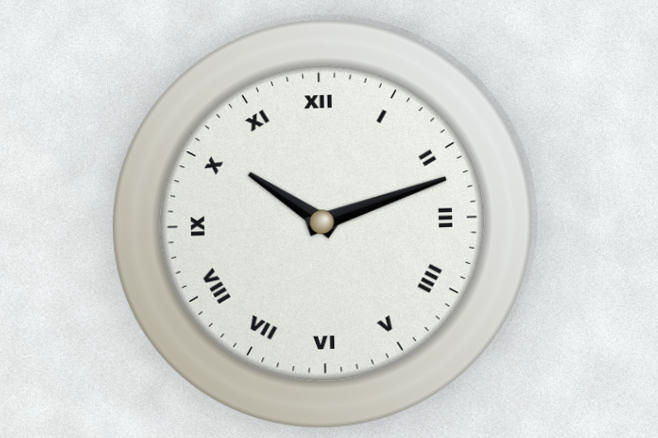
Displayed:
10,12
